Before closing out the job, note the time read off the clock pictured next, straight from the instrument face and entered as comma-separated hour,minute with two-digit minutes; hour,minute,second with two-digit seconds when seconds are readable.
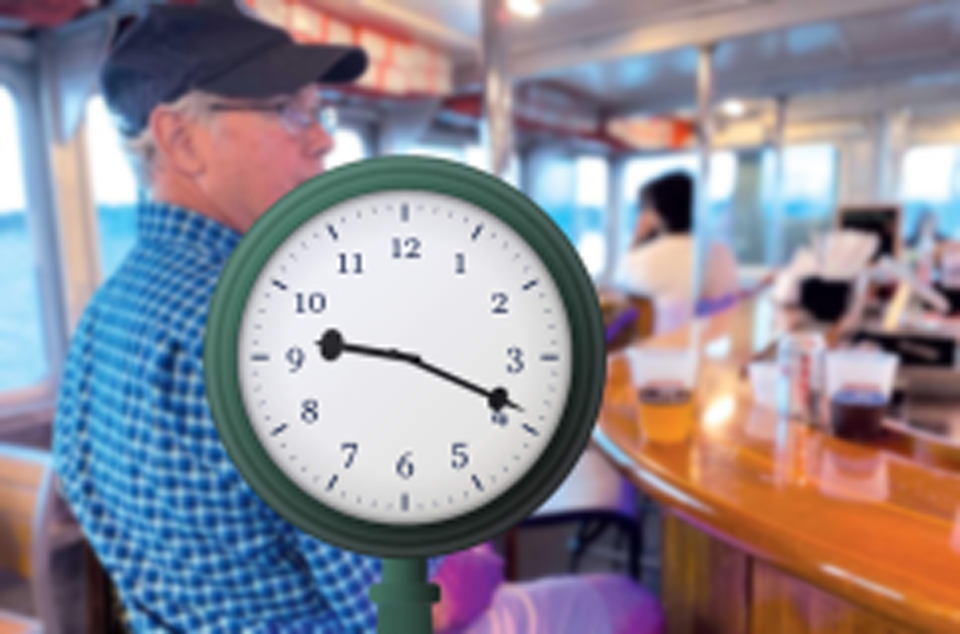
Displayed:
9,19
